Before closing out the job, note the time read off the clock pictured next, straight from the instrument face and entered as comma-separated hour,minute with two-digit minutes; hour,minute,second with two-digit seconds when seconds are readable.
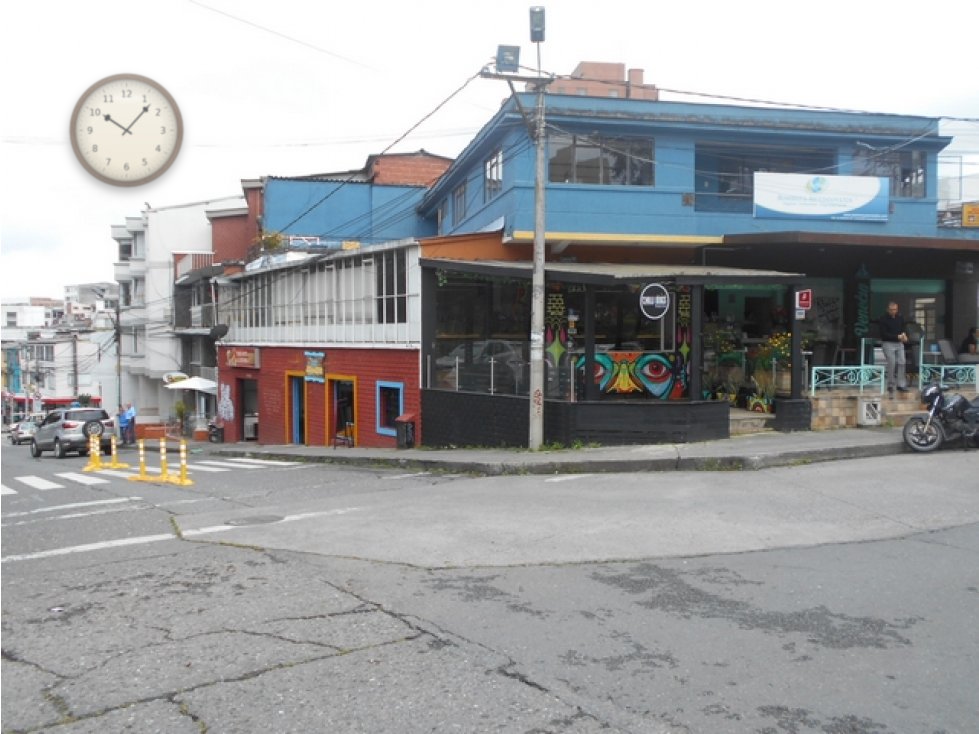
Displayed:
10,07
